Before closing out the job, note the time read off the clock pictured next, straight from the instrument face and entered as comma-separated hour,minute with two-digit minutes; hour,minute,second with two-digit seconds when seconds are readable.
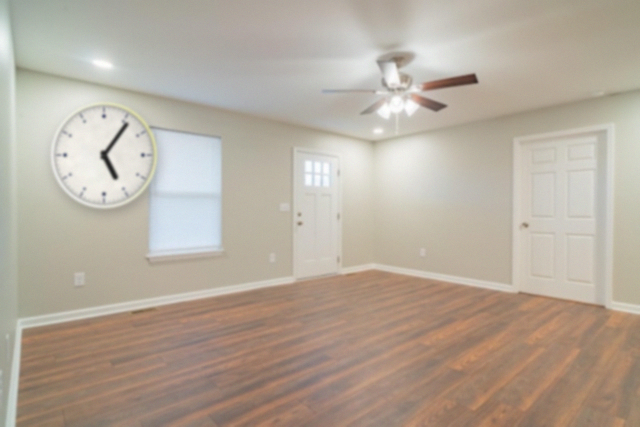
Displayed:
5,06
